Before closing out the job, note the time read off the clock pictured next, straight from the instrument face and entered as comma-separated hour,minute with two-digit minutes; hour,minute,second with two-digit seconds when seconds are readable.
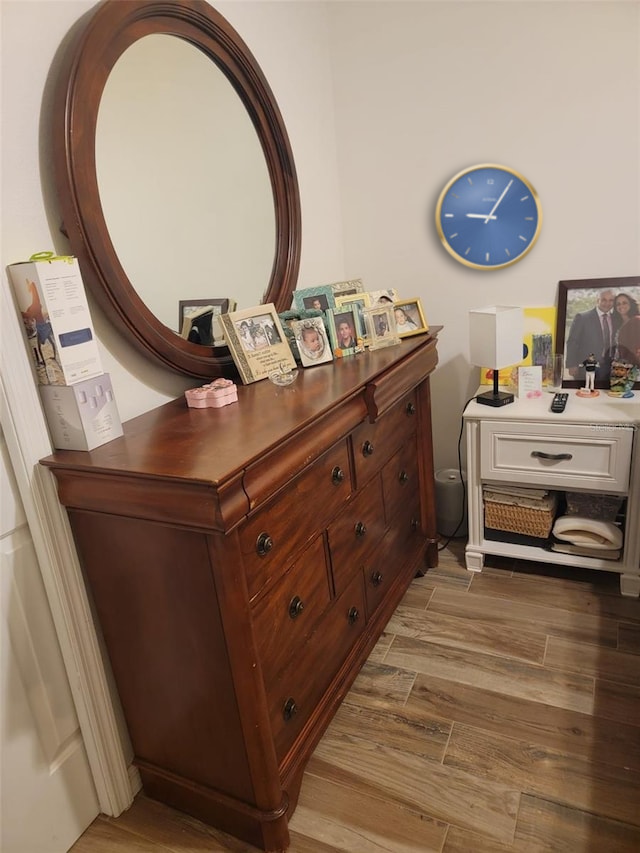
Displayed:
9,05
